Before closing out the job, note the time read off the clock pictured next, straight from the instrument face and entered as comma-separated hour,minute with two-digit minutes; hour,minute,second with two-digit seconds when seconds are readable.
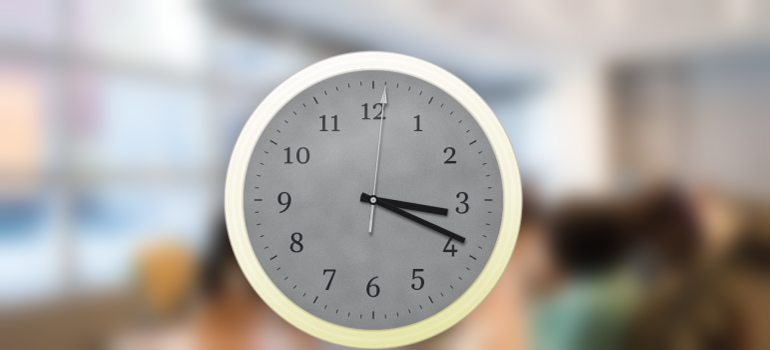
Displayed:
3,19,01
